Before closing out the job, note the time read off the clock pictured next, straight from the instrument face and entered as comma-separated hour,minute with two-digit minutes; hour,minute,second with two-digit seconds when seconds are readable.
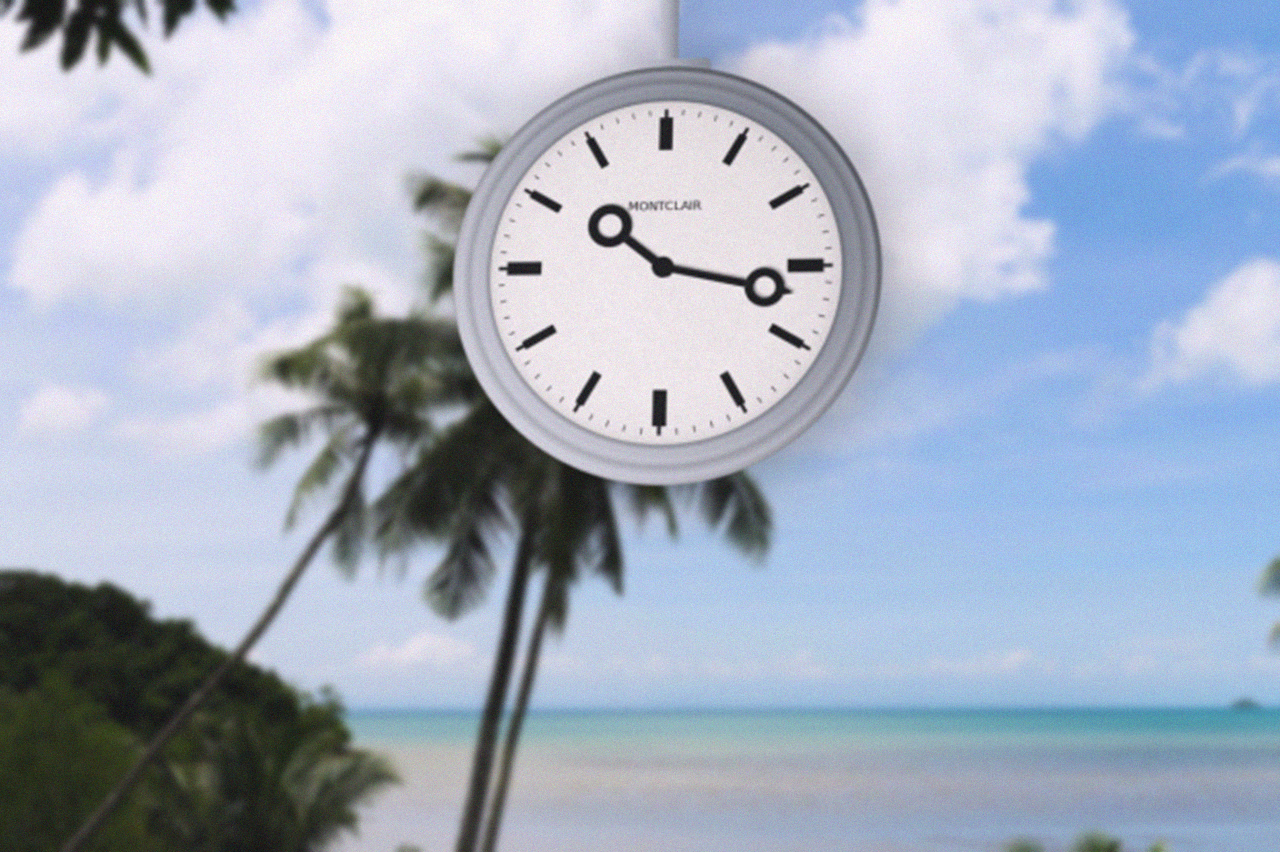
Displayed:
10,17
